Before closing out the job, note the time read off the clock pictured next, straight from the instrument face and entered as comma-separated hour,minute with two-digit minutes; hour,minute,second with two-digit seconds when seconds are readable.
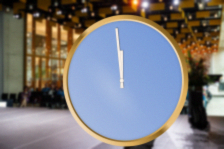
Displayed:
11,59
